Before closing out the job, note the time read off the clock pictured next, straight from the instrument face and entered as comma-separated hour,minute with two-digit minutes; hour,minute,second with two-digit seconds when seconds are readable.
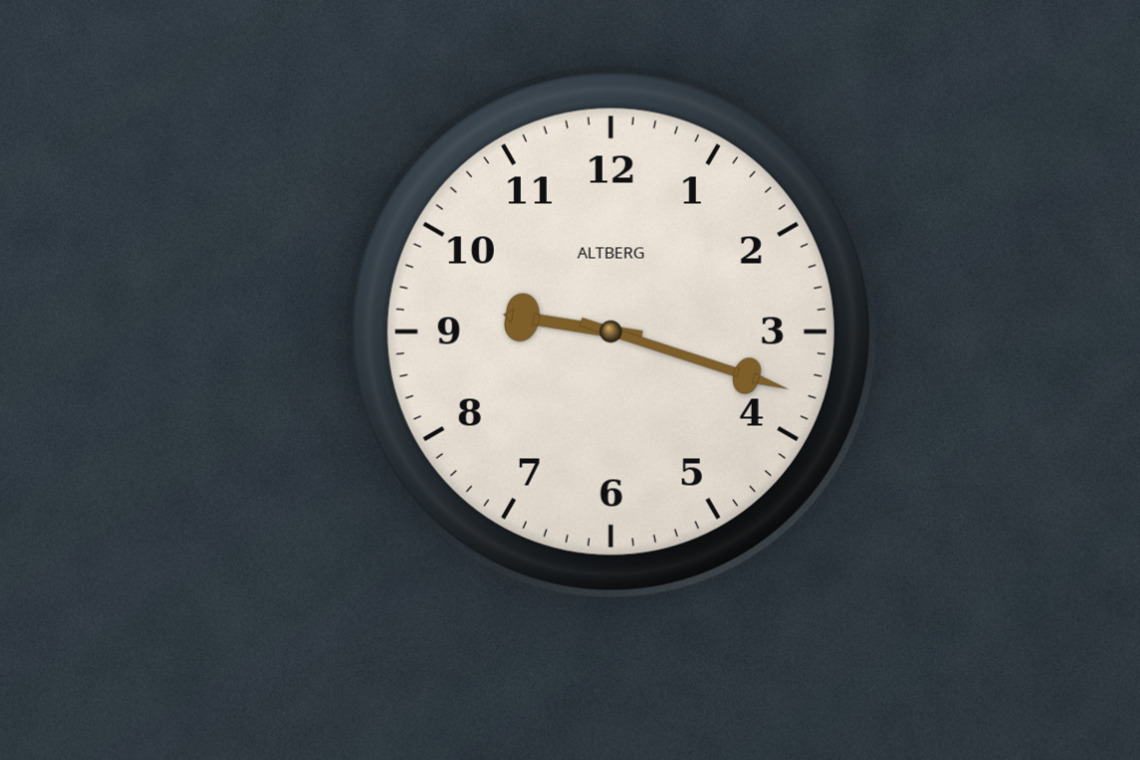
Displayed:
9,18
